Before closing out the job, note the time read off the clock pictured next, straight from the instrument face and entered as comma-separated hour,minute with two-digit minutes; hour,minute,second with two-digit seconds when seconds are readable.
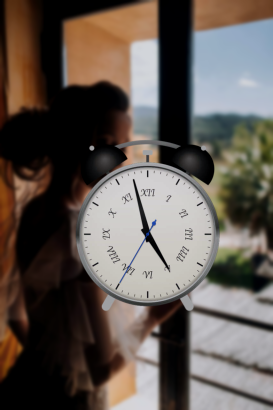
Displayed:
4,57,35
